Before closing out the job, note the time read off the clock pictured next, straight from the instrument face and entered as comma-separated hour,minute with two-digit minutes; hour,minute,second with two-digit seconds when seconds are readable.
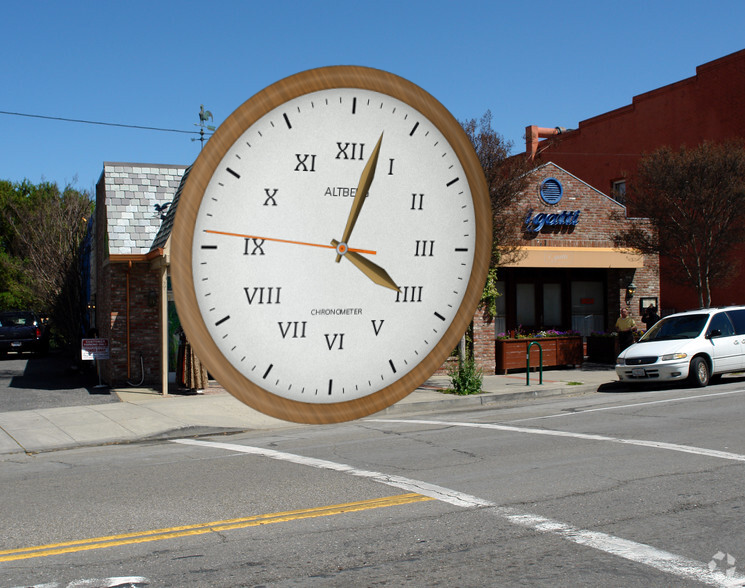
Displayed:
4,02,46
